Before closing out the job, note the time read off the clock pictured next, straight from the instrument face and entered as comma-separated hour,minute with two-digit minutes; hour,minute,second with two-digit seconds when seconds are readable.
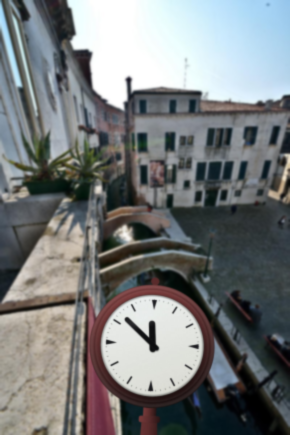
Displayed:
11,52
